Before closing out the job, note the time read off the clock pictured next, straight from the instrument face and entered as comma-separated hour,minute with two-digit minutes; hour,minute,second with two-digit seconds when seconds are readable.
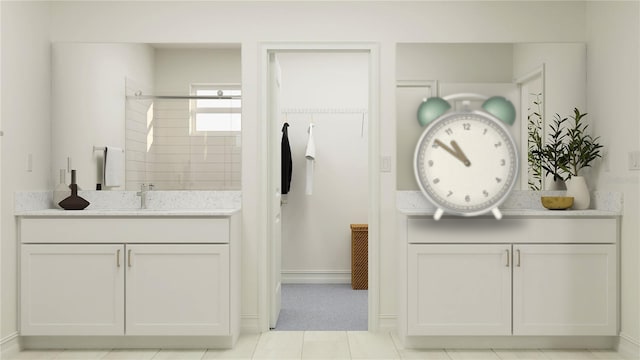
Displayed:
10,51
